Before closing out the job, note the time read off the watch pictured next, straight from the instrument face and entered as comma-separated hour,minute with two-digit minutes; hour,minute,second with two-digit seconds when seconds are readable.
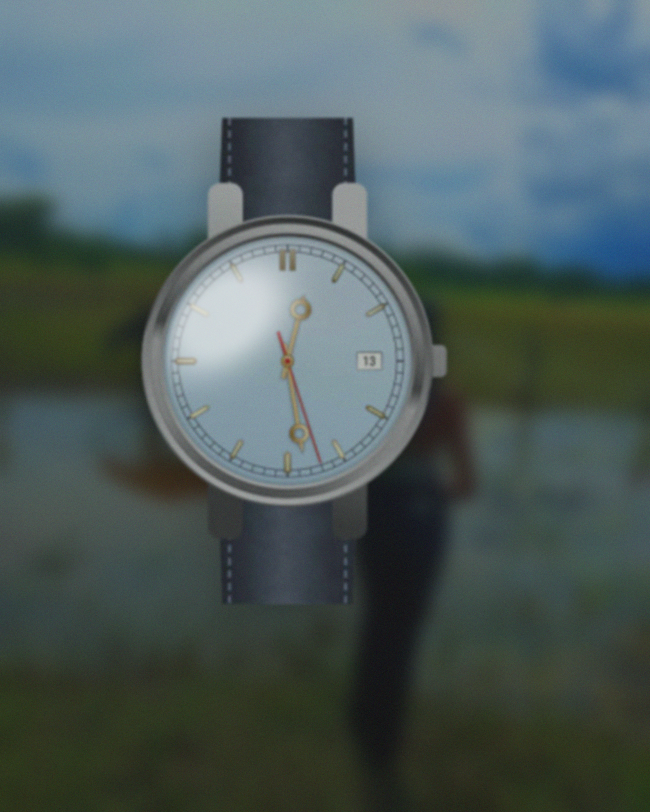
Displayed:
12,28,27
